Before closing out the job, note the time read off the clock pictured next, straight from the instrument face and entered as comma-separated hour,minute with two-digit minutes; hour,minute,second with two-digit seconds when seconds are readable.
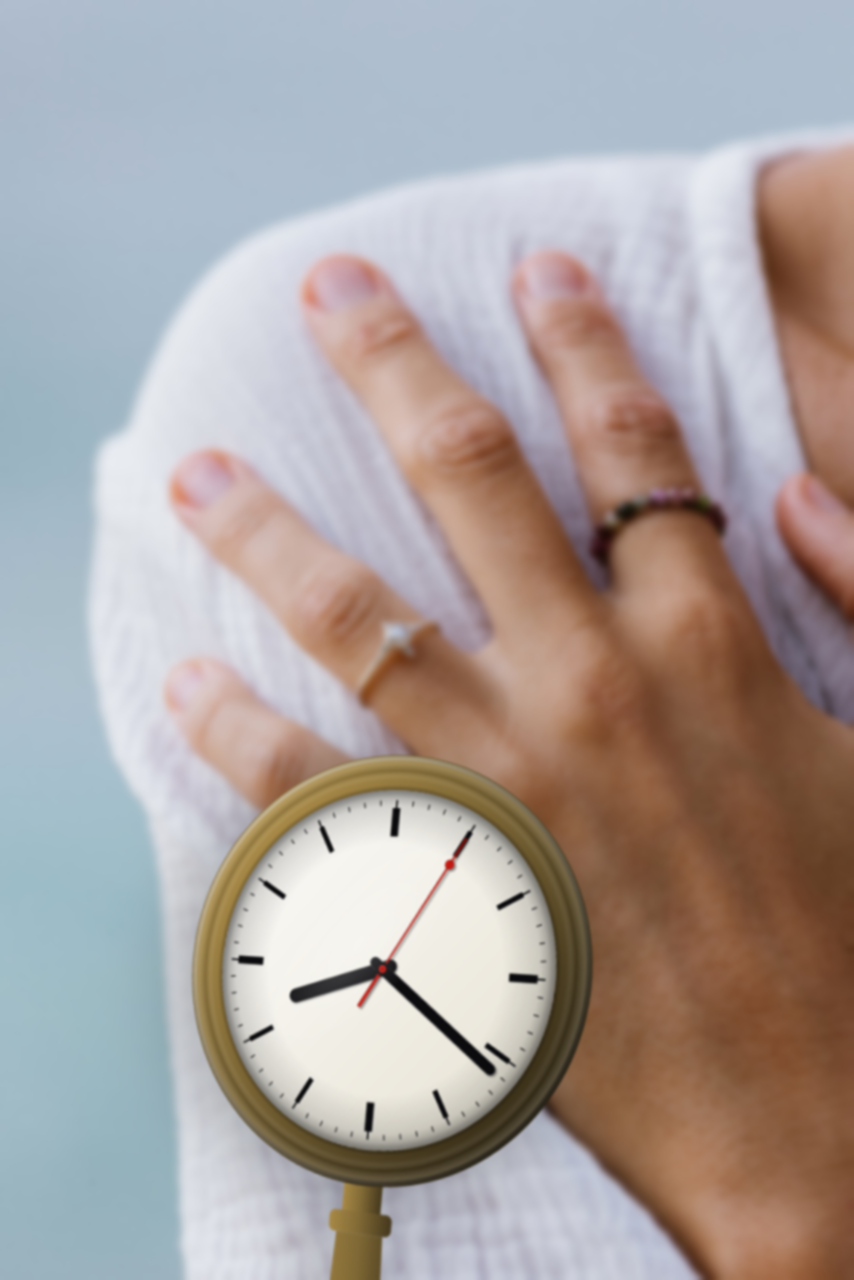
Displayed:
8,21,05
